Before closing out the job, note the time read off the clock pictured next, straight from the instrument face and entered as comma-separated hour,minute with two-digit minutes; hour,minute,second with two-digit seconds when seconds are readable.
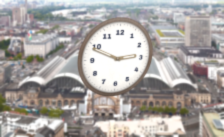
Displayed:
2,49
